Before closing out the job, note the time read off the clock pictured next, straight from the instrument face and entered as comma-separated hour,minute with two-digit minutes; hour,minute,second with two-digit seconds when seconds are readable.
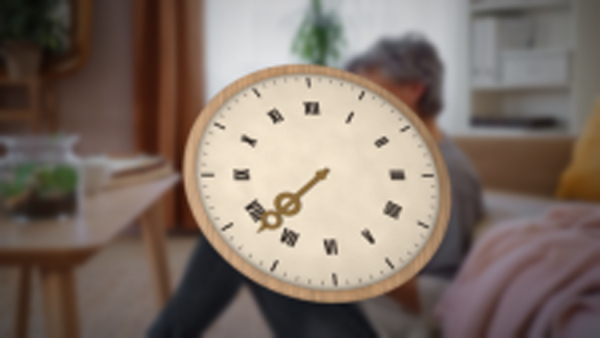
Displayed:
7,38
